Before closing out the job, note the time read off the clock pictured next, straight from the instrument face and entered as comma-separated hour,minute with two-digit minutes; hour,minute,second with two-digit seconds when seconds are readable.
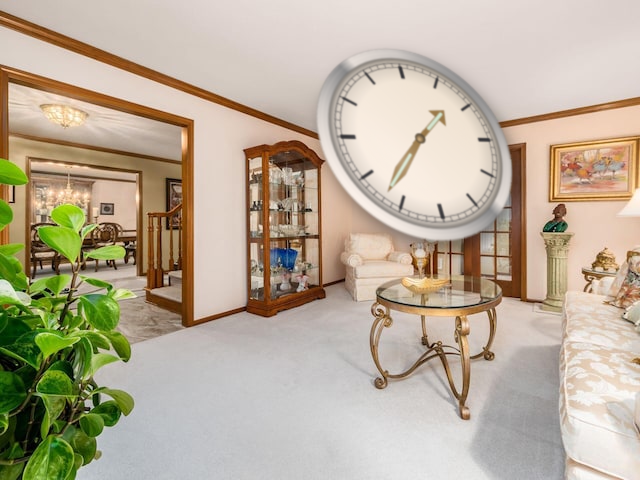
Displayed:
1,37
